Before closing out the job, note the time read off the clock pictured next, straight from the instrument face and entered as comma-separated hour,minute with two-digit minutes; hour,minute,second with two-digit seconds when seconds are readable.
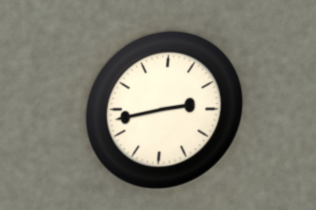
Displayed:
2,43
